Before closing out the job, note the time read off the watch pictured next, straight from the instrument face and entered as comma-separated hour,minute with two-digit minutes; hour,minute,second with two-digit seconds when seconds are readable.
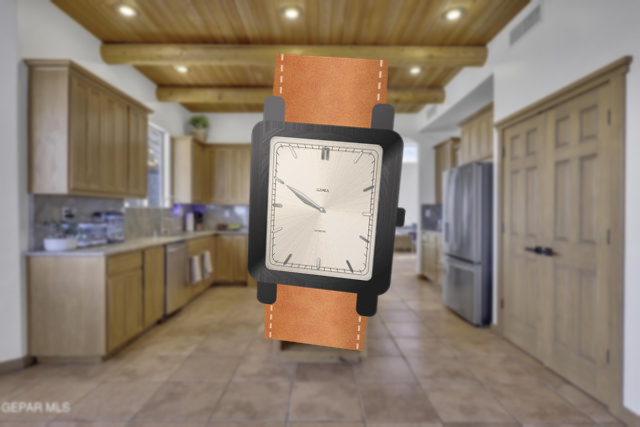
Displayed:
9,50
